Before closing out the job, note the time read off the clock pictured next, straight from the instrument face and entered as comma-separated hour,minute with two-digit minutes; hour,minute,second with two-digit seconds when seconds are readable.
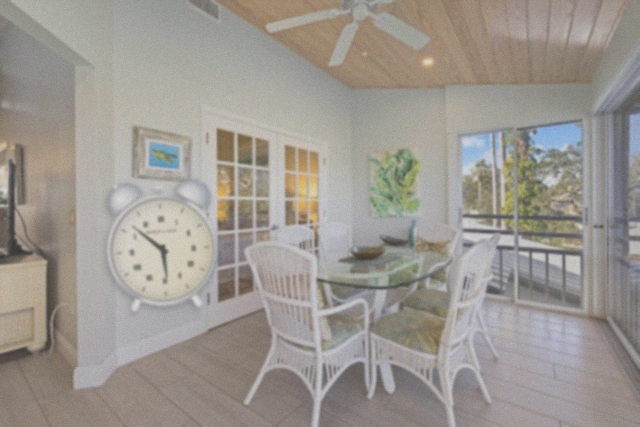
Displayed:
5,52
